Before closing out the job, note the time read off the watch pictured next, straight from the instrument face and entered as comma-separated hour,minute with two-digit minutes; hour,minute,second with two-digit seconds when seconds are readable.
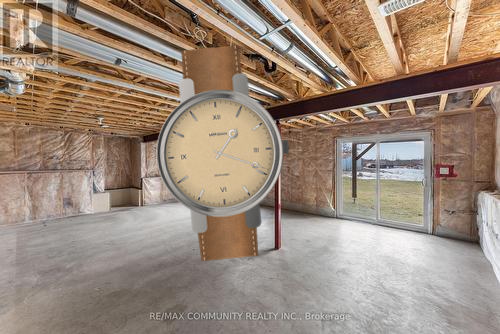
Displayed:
1,19
